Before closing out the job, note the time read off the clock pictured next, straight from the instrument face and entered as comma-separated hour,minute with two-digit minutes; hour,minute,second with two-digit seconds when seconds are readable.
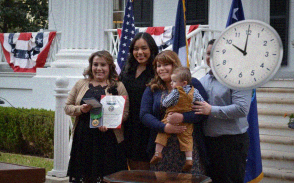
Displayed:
10,00
